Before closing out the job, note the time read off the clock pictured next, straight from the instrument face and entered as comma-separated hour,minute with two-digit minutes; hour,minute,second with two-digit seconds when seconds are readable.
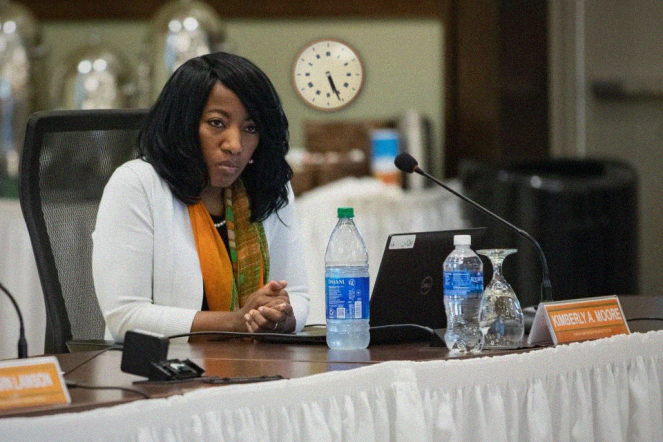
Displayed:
5,26
